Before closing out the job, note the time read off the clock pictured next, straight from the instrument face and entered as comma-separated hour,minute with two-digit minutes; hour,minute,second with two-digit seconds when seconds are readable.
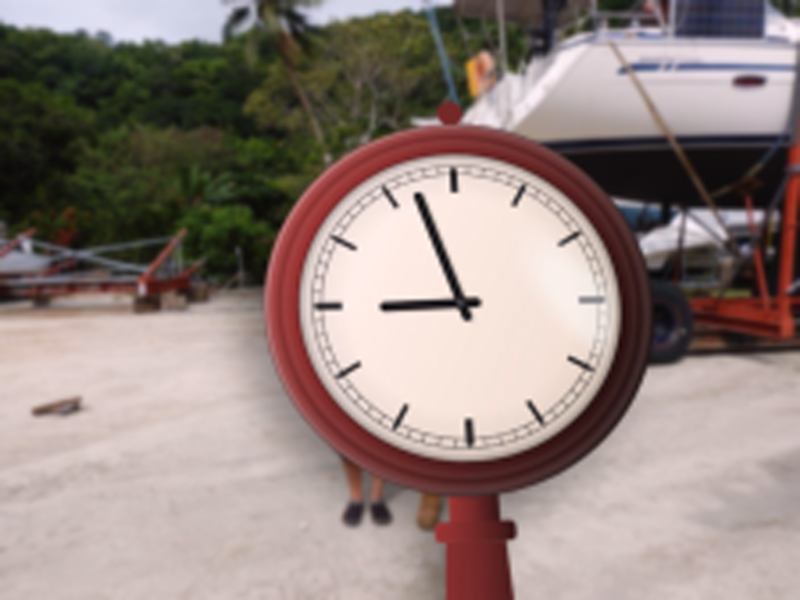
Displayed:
8,57
